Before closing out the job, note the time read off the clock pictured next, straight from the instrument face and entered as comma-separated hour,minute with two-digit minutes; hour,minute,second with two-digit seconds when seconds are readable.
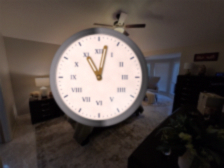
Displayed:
11,02
